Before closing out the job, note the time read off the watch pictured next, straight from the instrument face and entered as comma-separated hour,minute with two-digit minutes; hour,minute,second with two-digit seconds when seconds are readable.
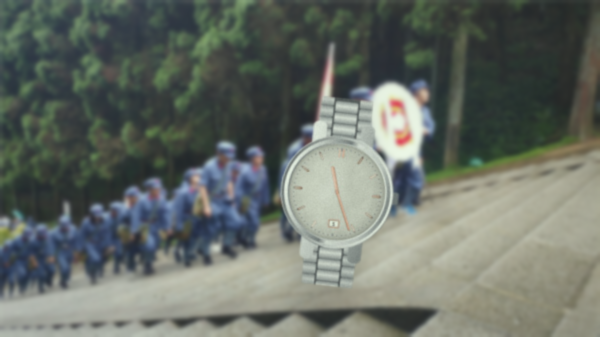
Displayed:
11,26
